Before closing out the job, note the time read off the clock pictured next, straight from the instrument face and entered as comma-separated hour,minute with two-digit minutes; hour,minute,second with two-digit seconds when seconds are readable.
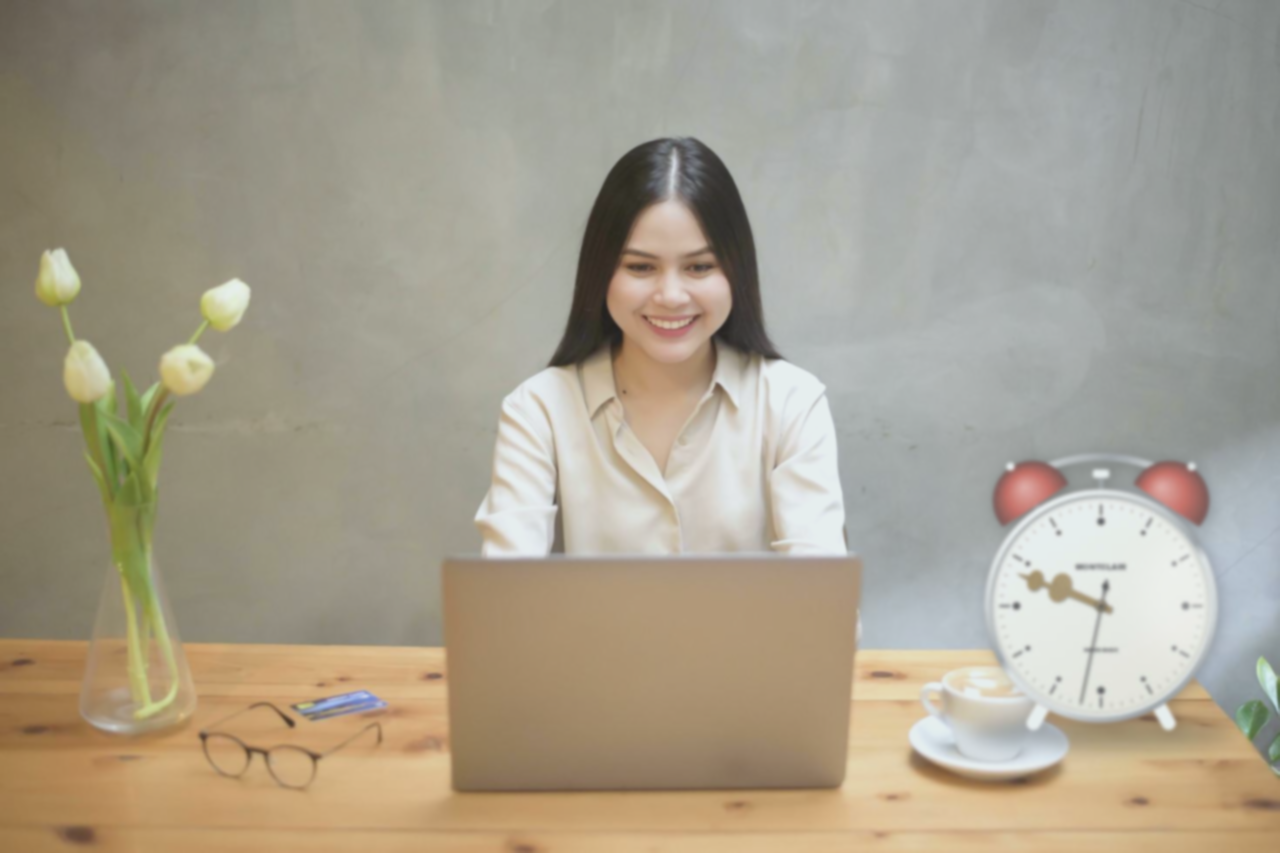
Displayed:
9,48,32
